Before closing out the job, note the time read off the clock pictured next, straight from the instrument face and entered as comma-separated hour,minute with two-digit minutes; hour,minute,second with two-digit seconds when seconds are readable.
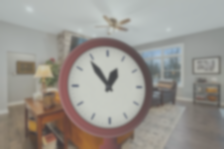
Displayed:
12,54
